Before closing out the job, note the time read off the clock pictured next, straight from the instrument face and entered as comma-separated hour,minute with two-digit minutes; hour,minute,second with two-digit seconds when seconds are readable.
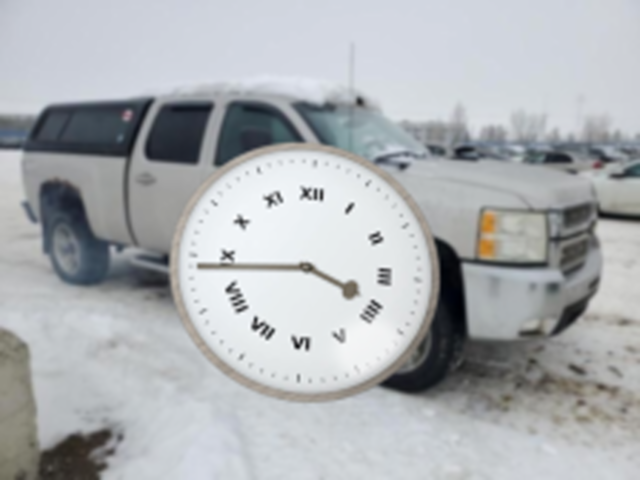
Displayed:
3,44
